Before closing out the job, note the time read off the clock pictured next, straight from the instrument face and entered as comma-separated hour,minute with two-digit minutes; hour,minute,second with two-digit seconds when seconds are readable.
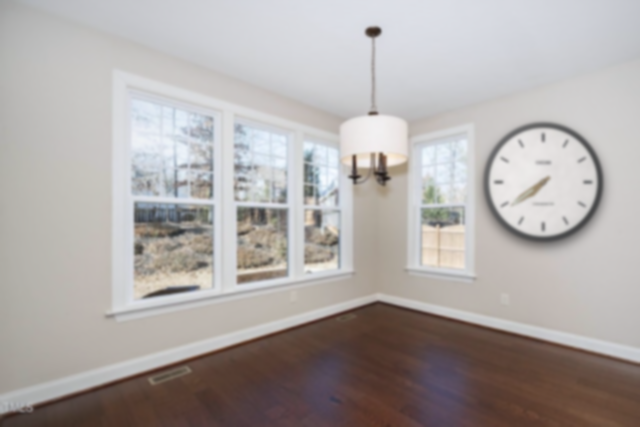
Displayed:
7,39
